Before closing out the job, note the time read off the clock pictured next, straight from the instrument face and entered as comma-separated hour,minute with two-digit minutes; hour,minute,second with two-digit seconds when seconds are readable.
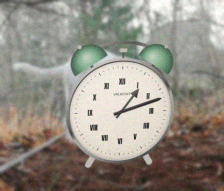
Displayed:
1,12
